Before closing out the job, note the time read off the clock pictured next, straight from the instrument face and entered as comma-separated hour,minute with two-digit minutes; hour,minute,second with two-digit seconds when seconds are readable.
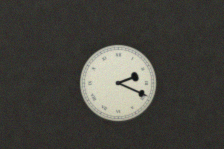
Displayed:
2,19
